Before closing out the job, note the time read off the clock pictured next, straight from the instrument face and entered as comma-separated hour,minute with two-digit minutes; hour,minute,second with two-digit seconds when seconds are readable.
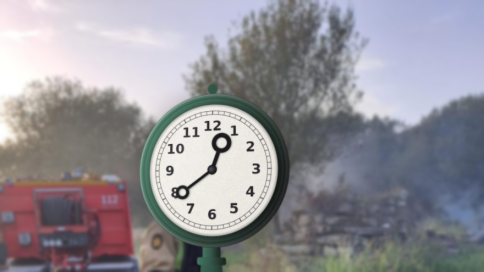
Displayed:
12,39
